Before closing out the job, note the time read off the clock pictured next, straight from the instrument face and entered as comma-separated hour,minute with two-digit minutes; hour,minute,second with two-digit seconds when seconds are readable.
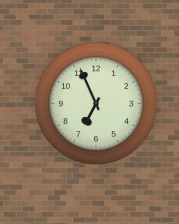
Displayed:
6,56
